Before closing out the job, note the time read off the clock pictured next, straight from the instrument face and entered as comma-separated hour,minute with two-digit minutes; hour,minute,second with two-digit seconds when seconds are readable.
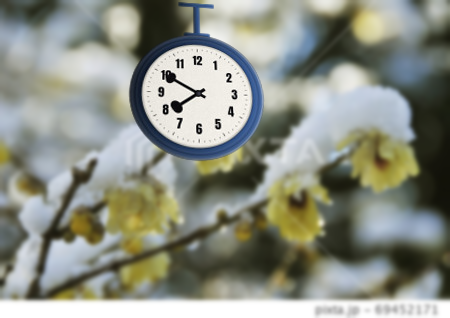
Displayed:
7,50
